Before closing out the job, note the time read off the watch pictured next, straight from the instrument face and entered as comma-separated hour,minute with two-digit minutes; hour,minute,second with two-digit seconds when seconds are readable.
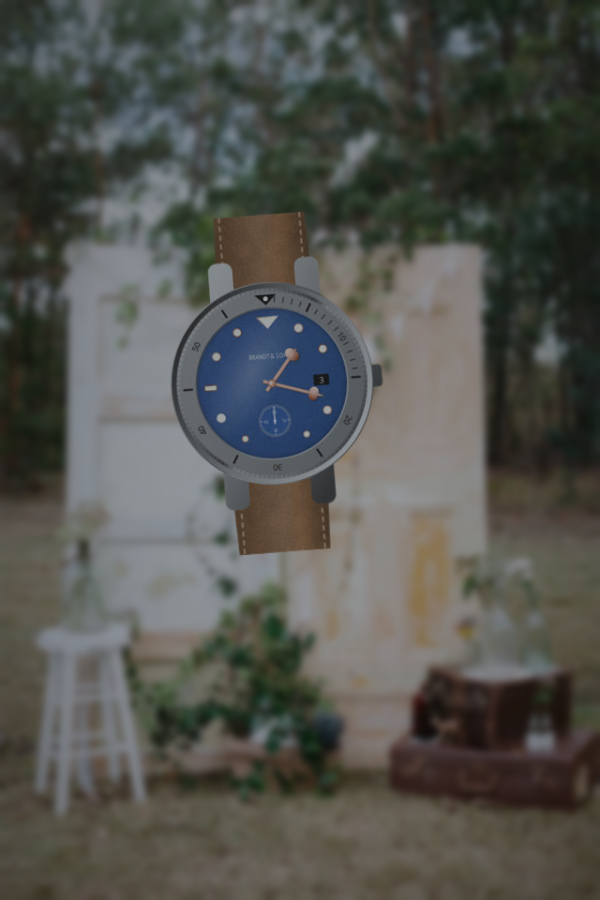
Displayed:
1,18
